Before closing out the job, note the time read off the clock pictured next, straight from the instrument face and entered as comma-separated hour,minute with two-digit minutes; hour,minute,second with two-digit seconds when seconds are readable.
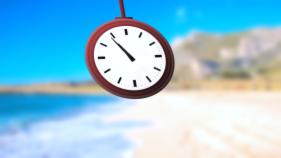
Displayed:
10,54
